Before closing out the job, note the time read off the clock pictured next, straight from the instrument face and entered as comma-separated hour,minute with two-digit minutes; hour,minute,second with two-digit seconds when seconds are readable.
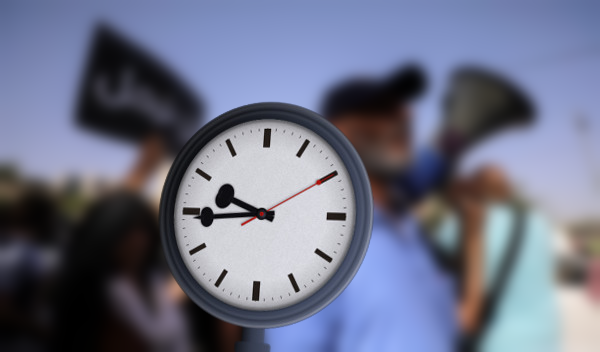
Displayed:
9,44,10
